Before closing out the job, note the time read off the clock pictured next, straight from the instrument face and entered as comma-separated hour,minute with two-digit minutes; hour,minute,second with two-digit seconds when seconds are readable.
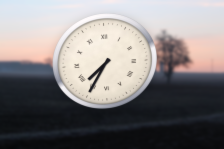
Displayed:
7,35
